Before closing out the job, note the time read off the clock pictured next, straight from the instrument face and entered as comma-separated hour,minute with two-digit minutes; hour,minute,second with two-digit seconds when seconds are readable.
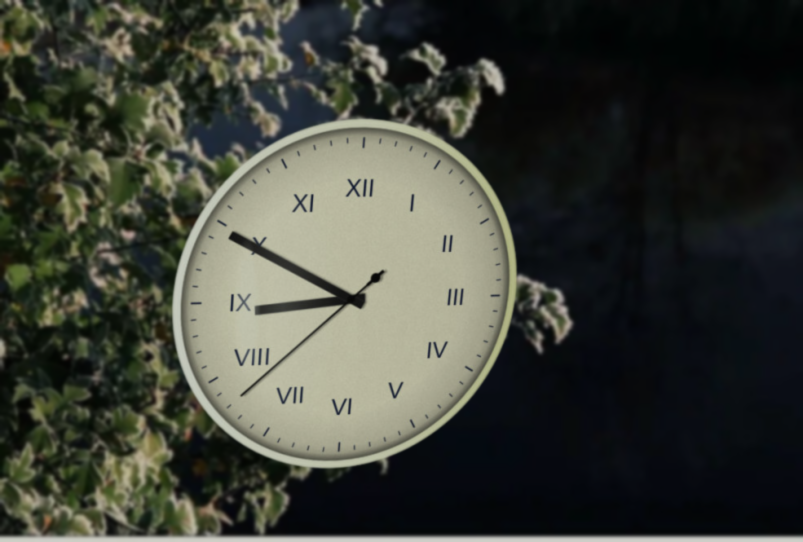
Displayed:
8,49,38
